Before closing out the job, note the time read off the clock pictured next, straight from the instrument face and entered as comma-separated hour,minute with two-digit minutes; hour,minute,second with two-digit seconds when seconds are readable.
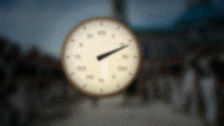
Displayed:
2,11
